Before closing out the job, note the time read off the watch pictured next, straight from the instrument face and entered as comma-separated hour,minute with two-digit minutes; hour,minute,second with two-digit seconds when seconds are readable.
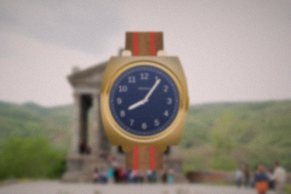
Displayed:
8,06
